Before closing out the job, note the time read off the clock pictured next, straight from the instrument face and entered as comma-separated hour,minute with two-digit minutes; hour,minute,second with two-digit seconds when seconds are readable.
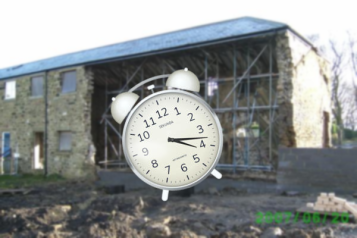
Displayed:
4,18
